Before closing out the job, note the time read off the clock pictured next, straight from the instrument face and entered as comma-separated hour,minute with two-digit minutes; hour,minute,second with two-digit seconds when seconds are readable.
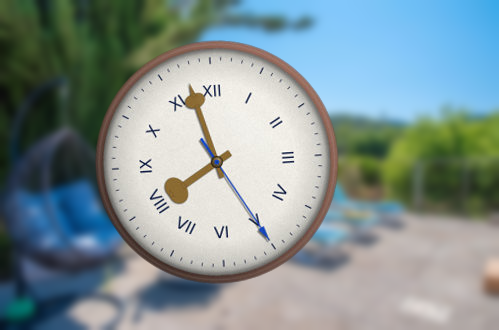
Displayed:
7,57,25
